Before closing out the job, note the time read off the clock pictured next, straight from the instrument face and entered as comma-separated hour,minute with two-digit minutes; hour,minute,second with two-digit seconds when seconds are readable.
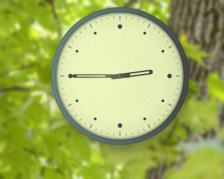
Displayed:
2,45
